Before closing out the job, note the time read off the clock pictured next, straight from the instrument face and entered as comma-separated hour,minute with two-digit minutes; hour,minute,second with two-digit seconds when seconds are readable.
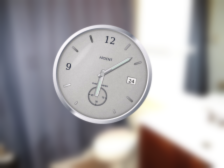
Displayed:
6,08
